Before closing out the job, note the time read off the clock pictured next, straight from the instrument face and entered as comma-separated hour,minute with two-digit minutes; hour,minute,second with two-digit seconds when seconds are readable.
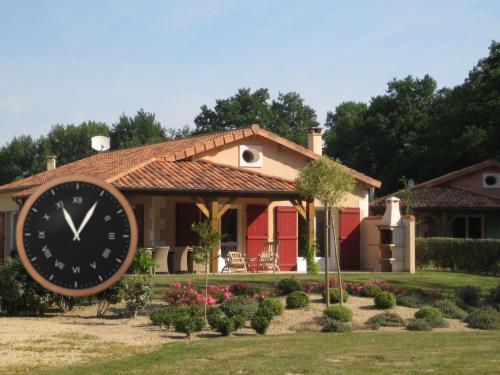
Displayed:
11,05
